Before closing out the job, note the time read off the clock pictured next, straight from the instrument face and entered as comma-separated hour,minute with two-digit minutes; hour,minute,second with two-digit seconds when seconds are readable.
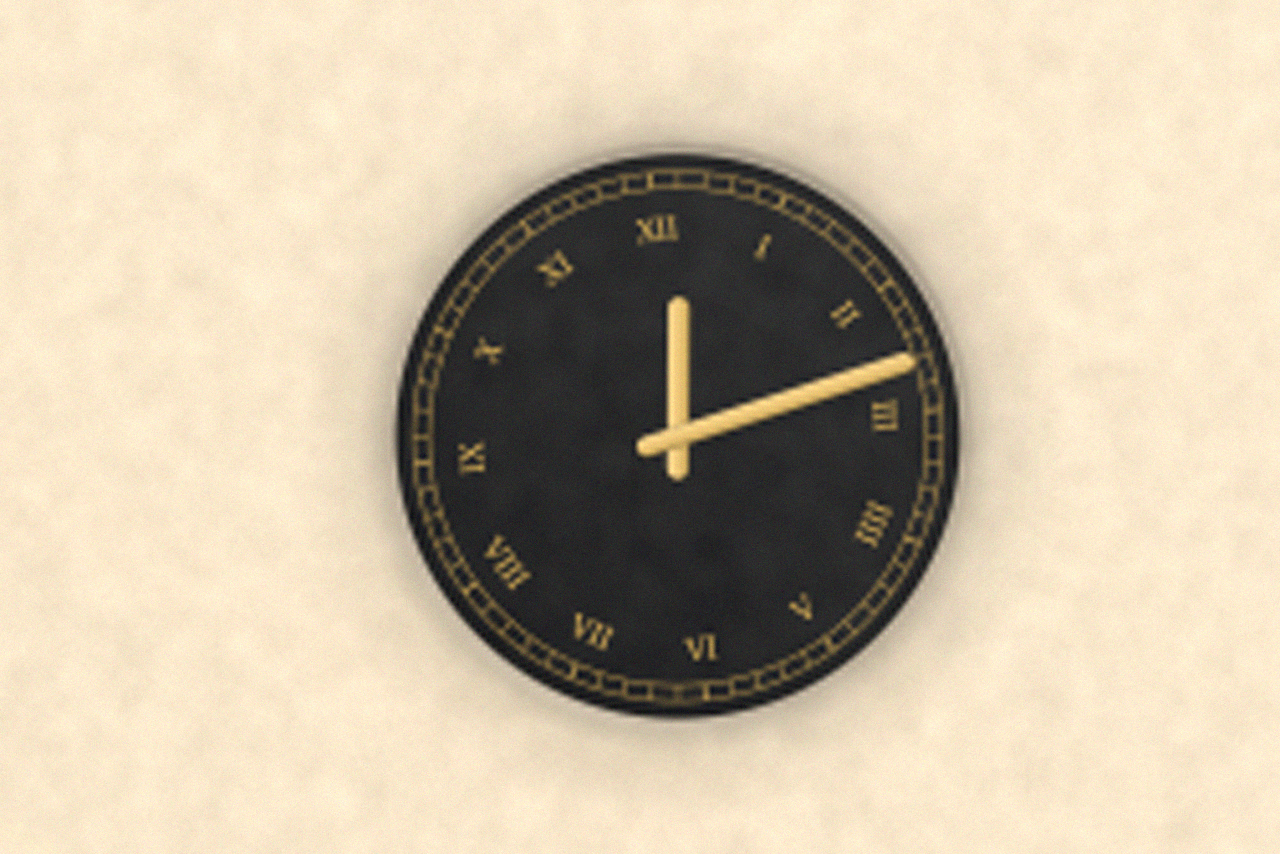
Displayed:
12,13
